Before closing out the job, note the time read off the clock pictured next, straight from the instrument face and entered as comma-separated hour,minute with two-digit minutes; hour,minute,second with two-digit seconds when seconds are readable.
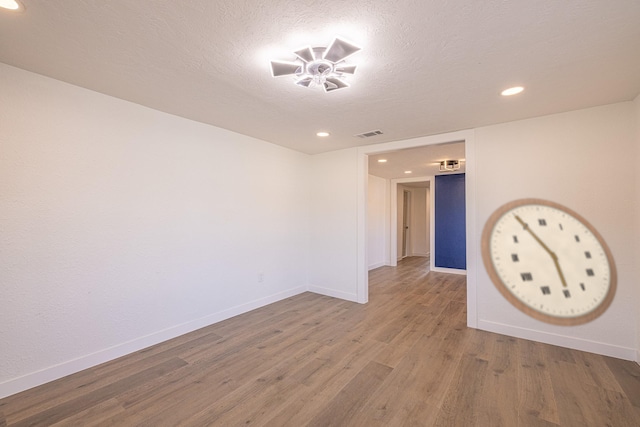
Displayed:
5,55
